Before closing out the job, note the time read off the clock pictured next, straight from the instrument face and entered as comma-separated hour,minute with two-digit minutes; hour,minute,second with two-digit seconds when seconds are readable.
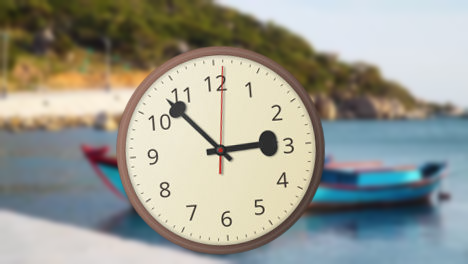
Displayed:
2,53,01
